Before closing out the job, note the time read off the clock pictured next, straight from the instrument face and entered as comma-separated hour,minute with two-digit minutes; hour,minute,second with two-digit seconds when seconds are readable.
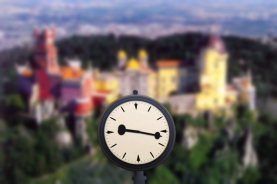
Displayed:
9,17
